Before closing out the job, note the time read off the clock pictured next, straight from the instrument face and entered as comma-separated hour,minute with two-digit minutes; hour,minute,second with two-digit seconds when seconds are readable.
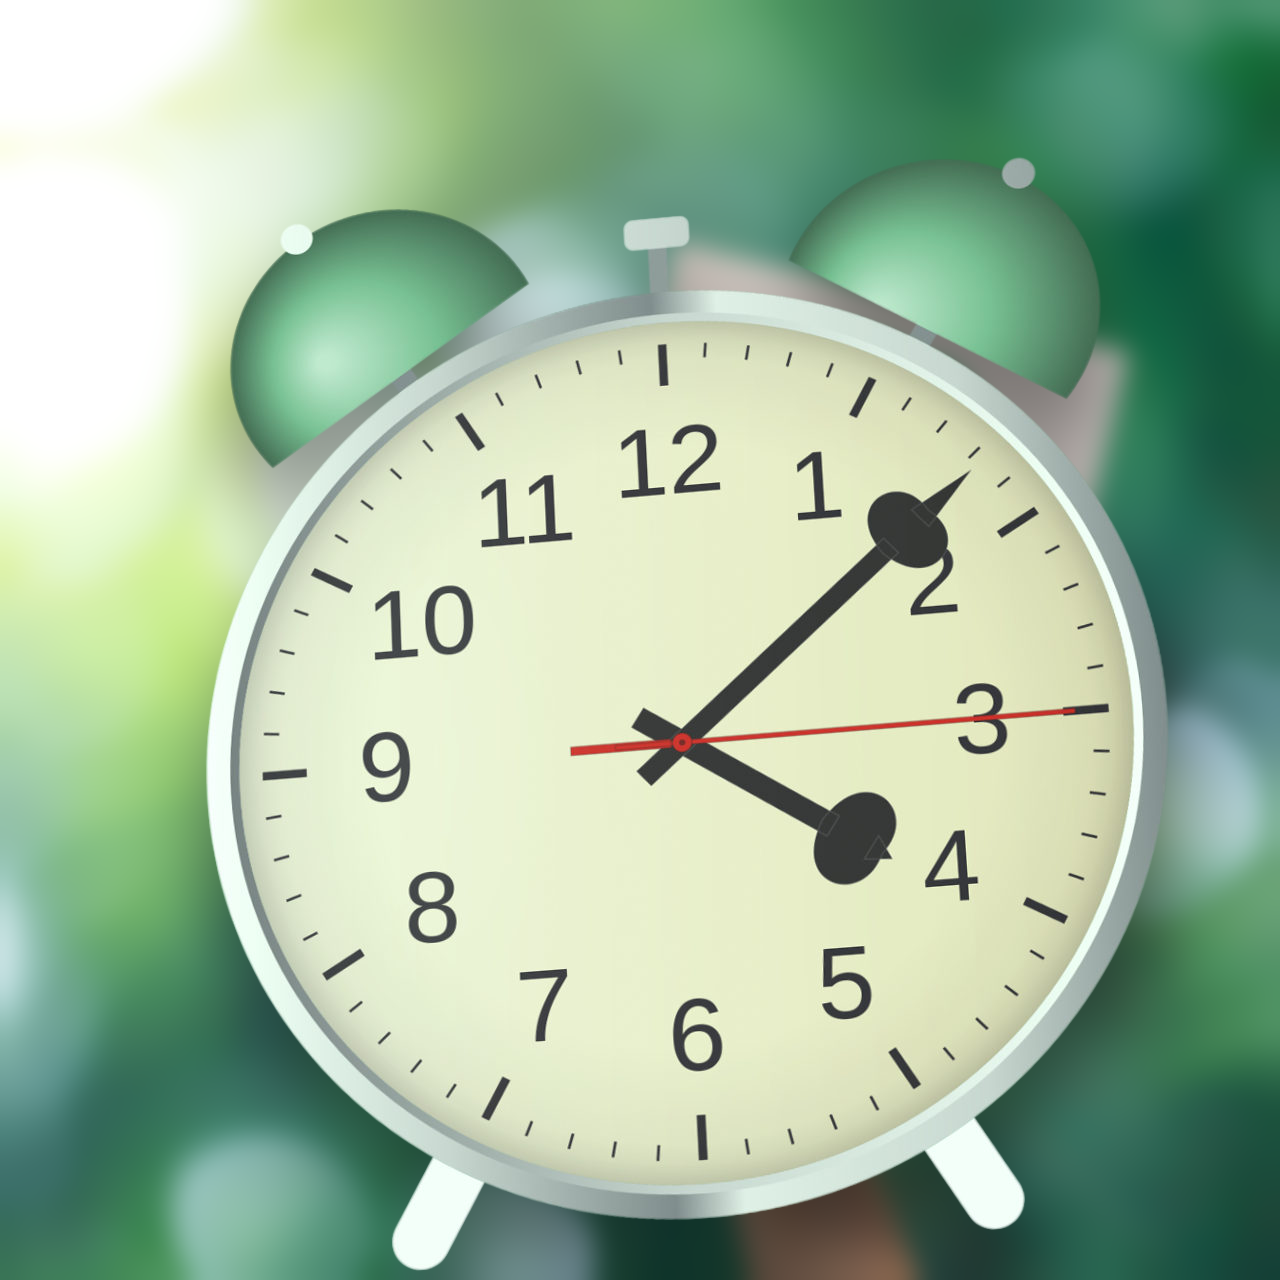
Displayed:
4,08,15
